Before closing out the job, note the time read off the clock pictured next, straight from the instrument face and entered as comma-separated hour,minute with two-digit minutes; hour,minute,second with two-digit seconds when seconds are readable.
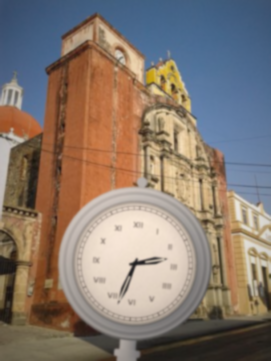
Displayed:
2,33
